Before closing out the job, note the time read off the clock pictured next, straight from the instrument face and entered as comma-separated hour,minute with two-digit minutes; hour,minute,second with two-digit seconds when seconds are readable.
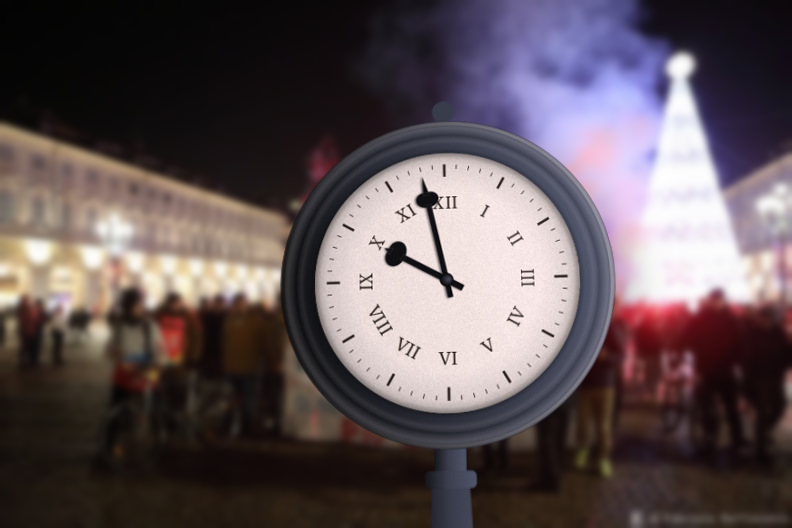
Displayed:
9,58
